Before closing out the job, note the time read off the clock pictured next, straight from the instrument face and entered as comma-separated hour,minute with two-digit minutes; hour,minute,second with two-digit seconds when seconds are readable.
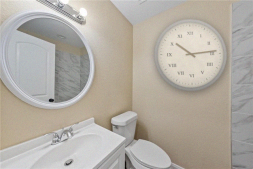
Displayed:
10,14
